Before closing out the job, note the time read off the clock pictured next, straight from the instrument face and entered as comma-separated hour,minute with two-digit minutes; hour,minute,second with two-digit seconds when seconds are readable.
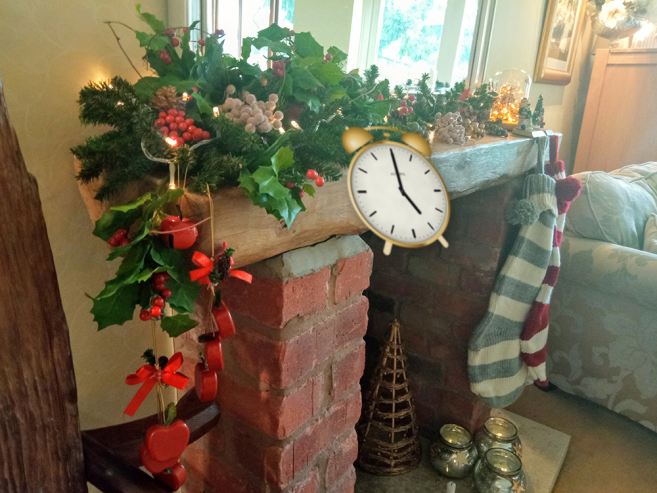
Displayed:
5,00
